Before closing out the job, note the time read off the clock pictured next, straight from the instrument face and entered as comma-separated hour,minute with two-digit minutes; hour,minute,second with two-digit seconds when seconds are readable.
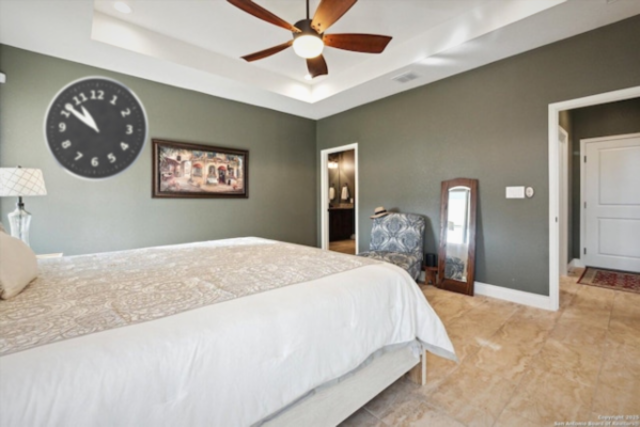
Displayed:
10,51
